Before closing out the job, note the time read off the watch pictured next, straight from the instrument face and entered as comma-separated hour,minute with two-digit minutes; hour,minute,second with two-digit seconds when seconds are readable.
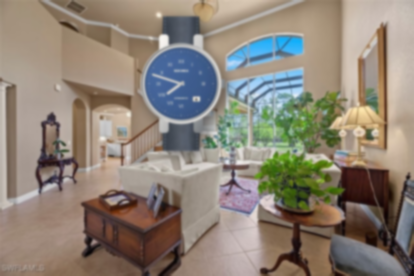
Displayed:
7,48
